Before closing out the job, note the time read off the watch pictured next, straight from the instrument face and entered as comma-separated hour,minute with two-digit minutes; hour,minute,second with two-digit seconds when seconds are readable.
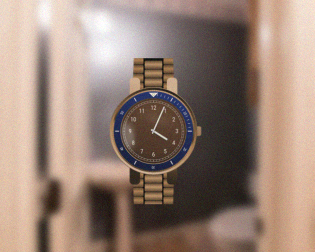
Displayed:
4,04
